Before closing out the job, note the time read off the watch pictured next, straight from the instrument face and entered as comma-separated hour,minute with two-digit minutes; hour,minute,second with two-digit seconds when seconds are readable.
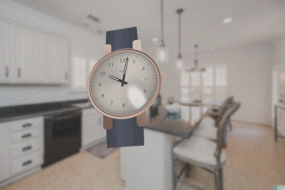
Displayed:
10,02
